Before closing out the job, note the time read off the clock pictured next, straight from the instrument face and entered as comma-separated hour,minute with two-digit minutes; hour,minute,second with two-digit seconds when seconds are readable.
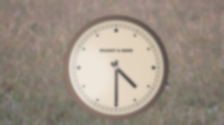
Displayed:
4,30
